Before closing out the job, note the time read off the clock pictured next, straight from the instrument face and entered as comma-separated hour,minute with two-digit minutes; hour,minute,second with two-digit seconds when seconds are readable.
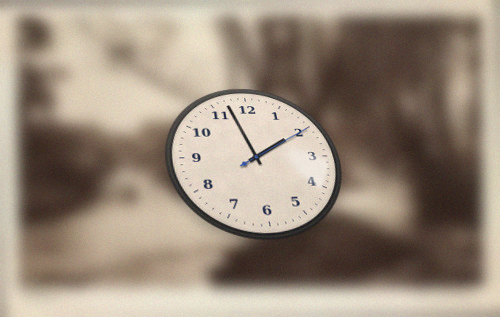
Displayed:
1,57,10
